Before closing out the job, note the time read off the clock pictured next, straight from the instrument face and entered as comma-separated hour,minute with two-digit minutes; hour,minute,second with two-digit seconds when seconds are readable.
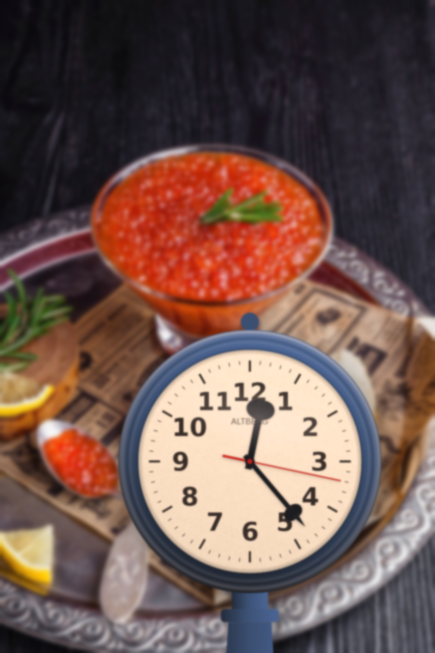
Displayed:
12,23,17
